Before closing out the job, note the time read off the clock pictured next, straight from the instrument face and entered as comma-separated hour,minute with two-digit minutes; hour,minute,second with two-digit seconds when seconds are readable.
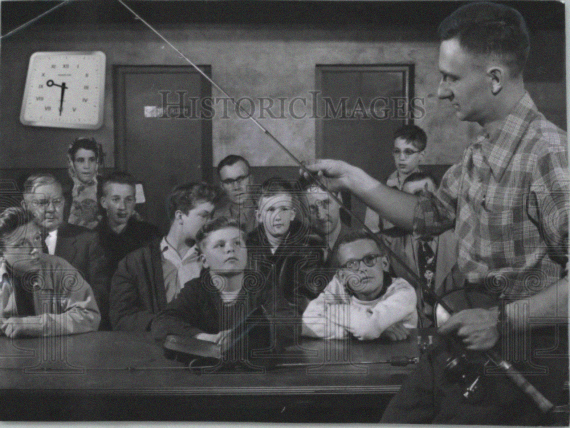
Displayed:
9,30
